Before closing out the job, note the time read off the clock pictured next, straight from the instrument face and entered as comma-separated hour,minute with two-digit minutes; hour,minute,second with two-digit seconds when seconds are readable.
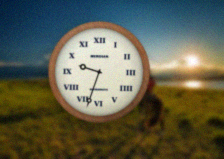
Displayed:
9,33
